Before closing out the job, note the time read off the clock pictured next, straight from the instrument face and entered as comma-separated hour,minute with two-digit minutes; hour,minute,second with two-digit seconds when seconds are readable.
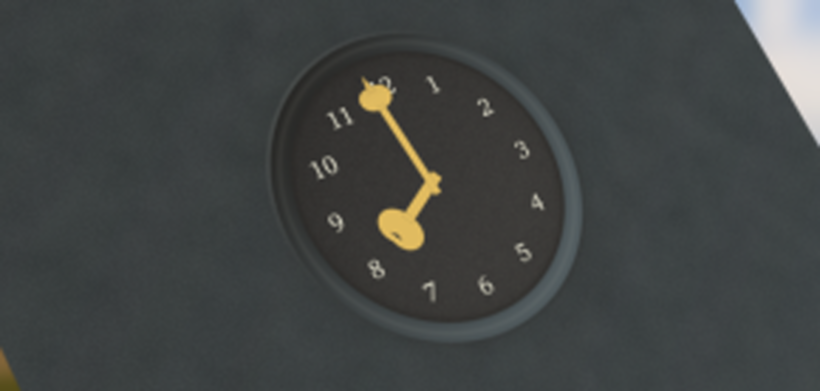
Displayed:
7,59
